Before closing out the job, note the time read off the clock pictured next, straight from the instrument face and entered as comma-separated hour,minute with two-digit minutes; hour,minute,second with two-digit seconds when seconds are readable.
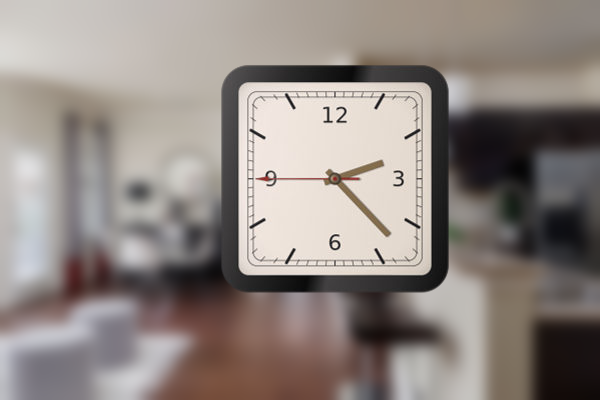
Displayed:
2,22,45
